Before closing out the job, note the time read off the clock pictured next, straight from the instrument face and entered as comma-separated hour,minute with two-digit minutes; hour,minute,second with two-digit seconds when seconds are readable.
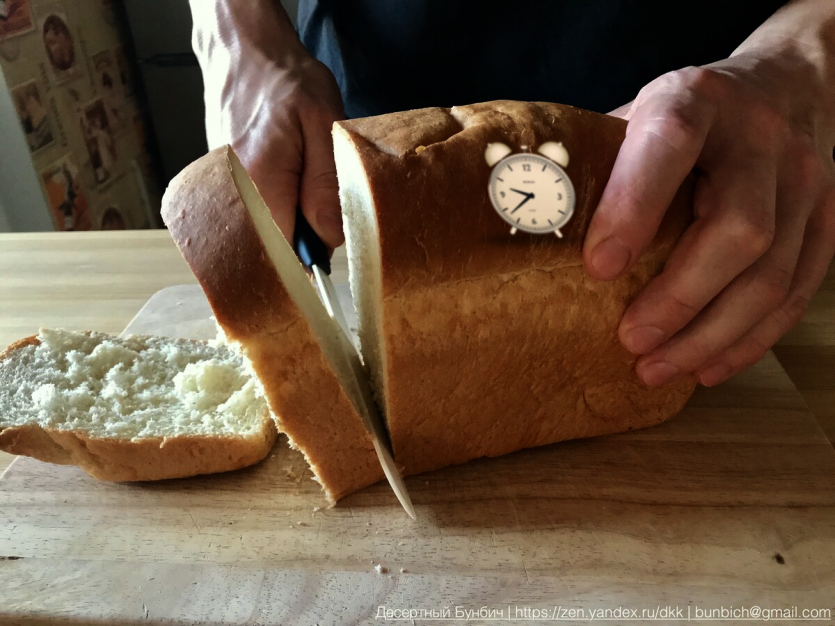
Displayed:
9,38
